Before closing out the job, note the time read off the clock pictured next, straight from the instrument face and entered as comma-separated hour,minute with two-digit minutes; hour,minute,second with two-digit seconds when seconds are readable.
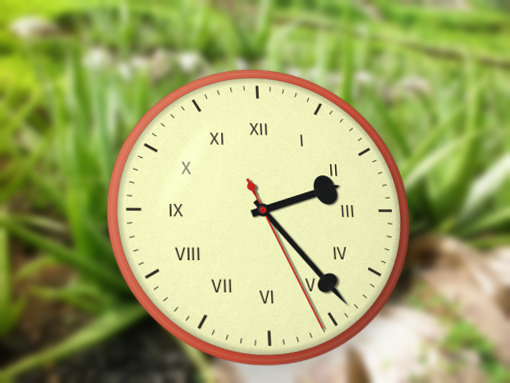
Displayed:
2,23,26
